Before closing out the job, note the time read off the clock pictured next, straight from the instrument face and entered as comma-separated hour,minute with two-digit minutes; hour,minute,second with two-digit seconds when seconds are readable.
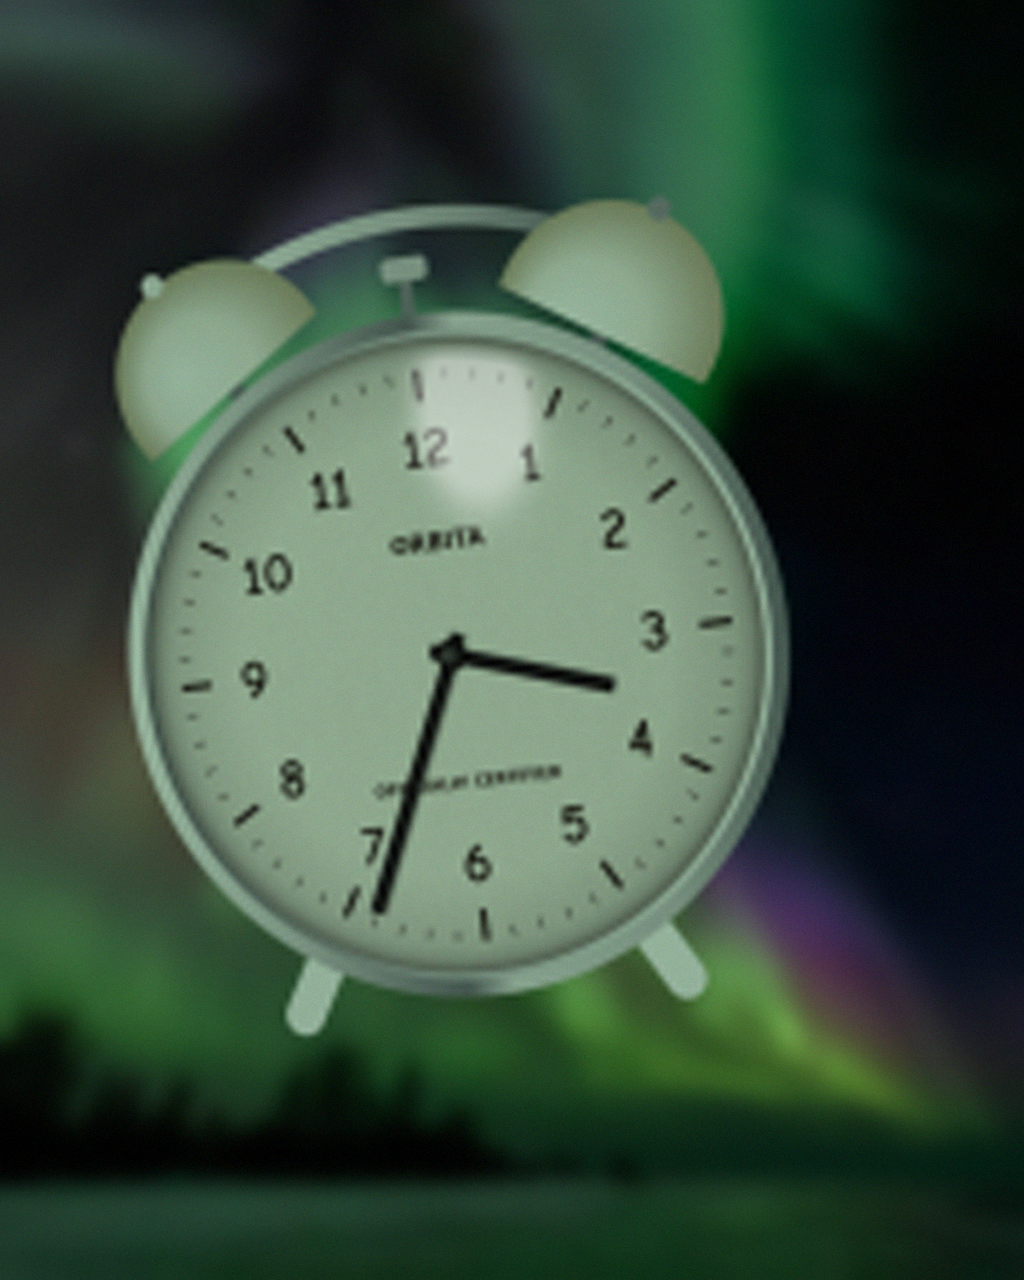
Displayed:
3,34
